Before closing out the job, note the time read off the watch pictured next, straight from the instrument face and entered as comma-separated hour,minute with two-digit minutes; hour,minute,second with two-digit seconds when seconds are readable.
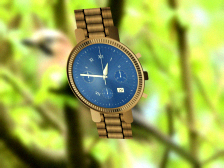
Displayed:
12,46
